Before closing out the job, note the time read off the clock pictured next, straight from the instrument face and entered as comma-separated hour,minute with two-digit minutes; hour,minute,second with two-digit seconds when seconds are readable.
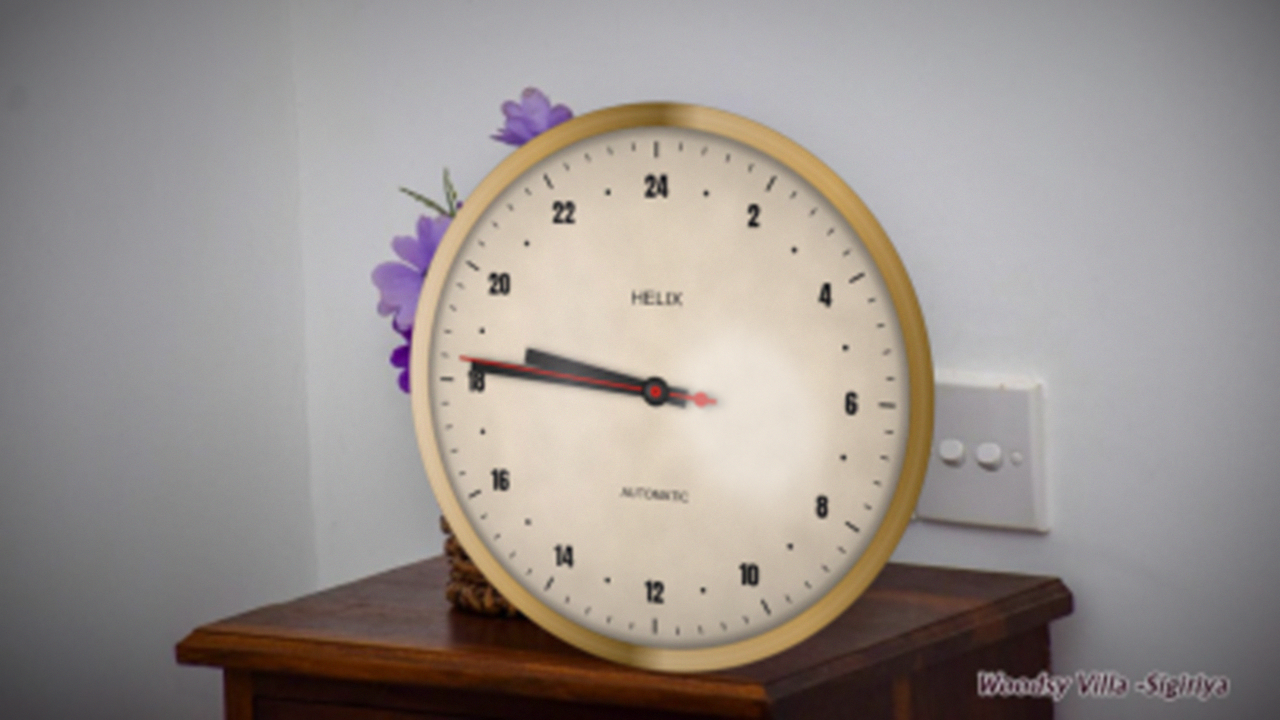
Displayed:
18,45,46
